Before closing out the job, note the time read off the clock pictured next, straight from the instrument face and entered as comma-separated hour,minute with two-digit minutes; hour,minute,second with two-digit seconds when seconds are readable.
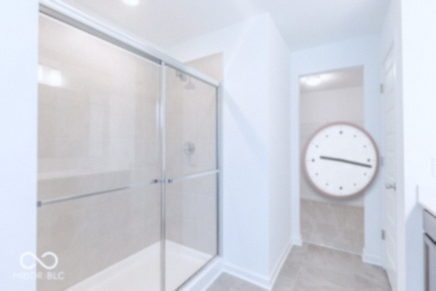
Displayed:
9,17
